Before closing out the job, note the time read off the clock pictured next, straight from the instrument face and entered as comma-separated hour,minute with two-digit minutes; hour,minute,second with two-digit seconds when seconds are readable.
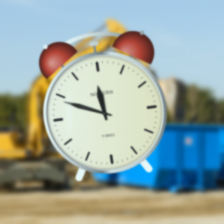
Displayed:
11,49
